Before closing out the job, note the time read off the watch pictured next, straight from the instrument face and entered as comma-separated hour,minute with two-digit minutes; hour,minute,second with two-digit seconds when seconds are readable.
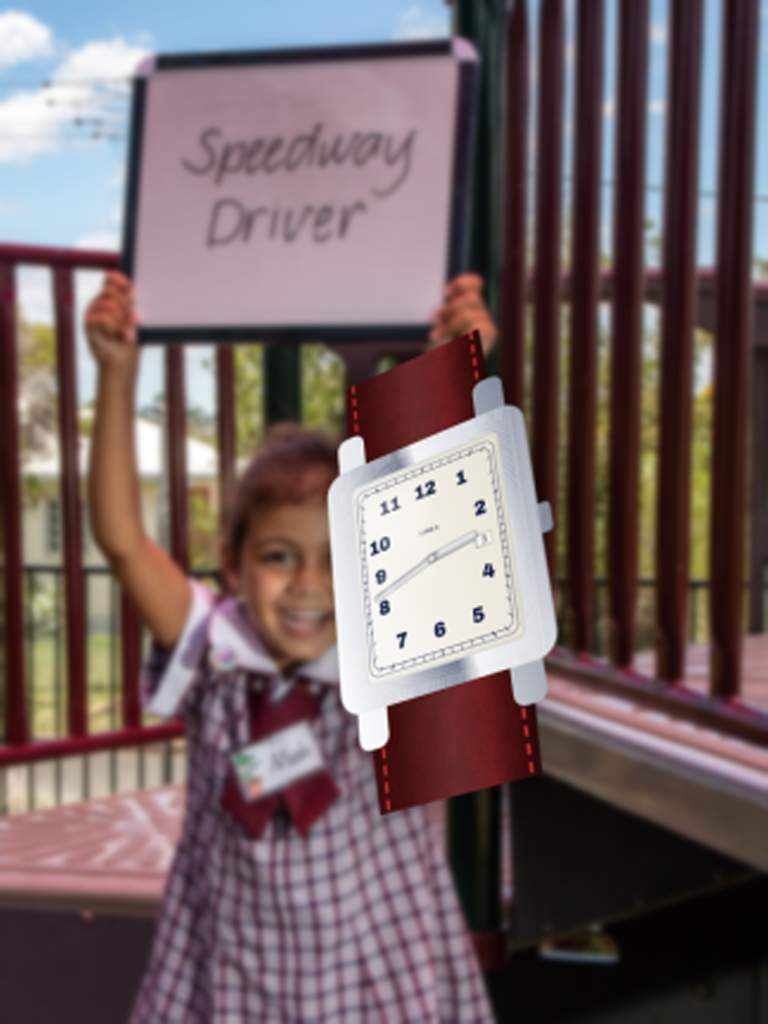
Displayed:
2,42
